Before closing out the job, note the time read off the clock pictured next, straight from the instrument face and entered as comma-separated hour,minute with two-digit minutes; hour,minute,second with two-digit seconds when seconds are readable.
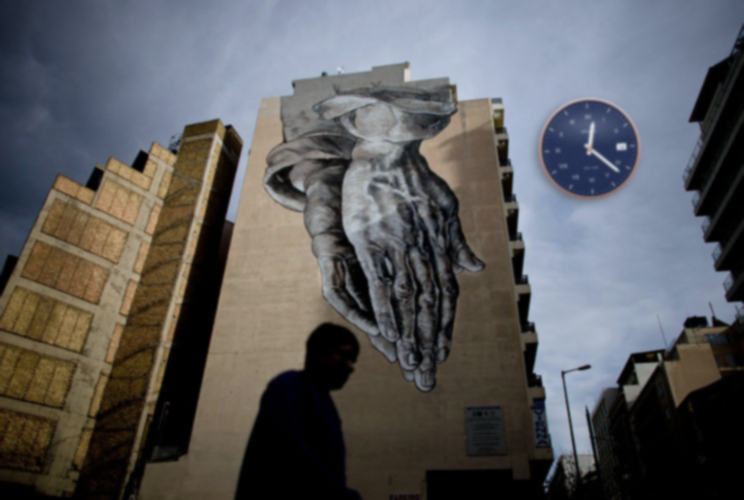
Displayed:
12,22
